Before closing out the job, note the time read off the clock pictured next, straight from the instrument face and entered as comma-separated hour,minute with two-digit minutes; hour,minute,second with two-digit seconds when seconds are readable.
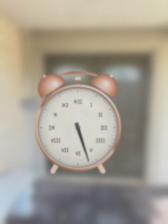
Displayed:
5,27
